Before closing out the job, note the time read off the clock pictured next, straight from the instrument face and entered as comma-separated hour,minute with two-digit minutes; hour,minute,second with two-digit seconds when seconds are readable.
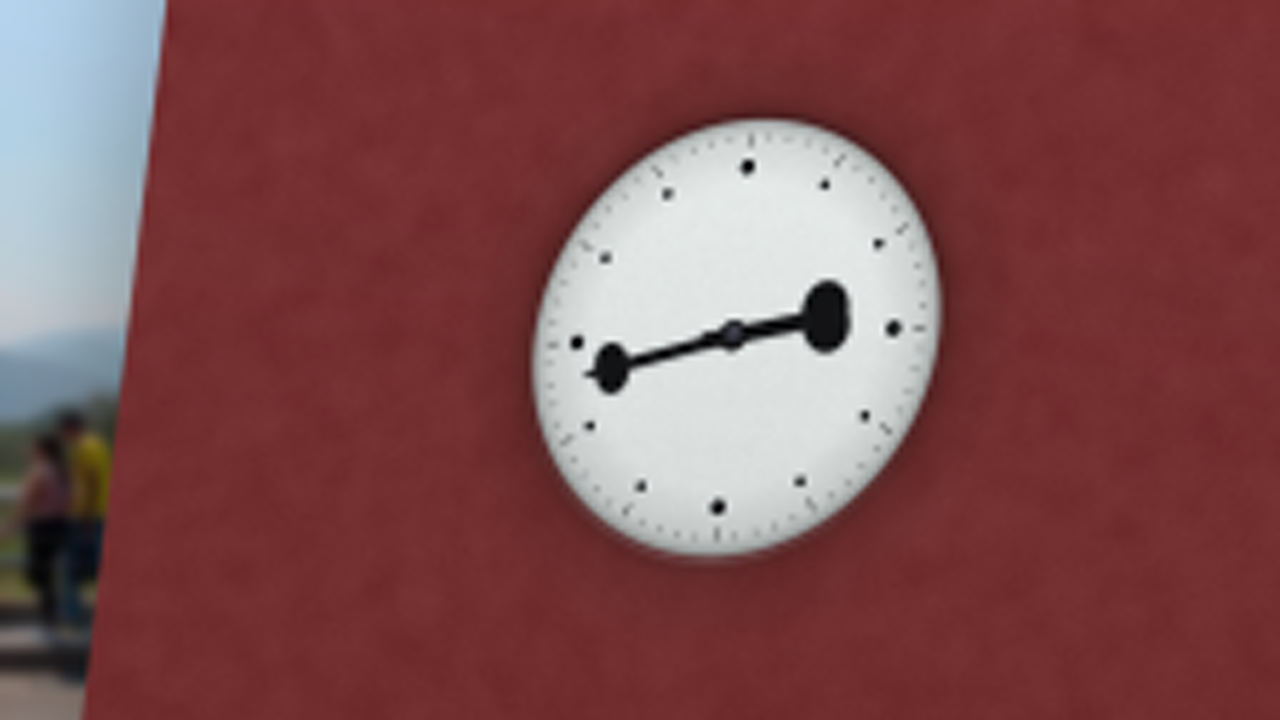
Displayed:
2,43
